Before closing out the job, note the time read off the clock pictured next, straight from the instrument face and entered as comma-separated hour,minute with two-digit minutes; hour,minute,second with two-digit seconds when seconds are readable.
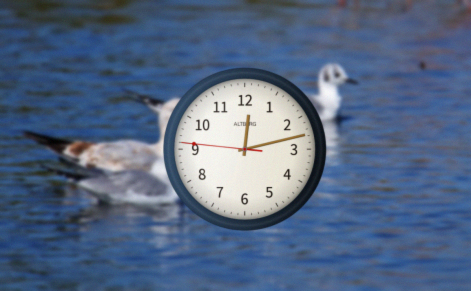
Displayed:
12,12,46
